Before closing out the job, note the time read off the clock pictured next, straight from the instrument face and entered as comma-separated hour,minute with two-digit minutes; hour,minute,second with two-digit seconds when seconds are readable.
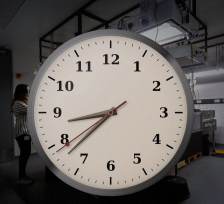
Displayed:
8,37,39
